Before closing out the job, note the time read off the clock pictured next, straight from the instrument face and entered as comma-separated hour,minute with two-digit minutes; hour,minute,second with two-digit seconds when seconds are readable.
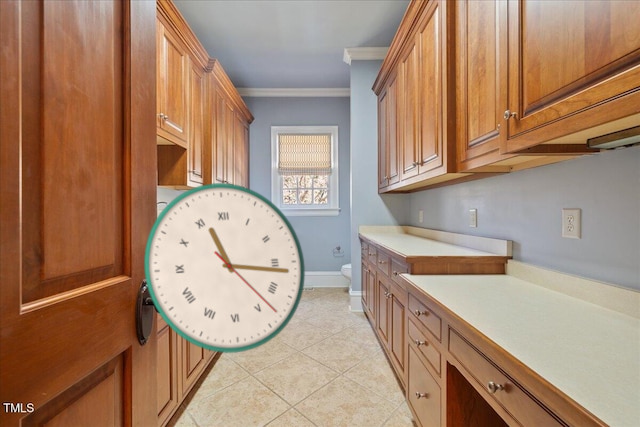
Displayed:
11,16,23
